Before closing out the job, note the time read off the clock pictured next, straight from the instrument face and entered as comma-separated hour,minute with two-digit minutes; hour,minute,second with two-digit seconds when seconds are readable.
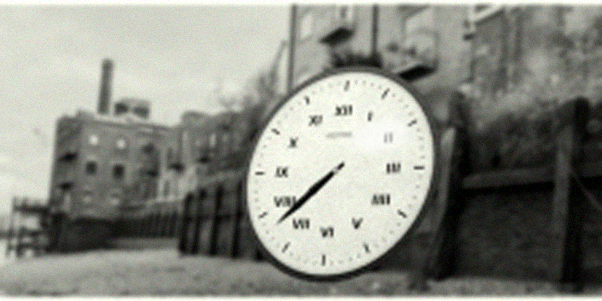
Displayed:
7,38
